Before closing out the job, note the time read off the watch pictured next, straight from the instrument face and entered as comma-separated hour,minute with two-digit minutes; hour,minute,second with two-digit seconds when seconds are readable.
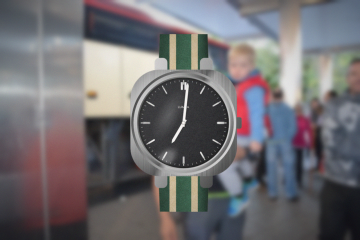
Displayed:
7,01
